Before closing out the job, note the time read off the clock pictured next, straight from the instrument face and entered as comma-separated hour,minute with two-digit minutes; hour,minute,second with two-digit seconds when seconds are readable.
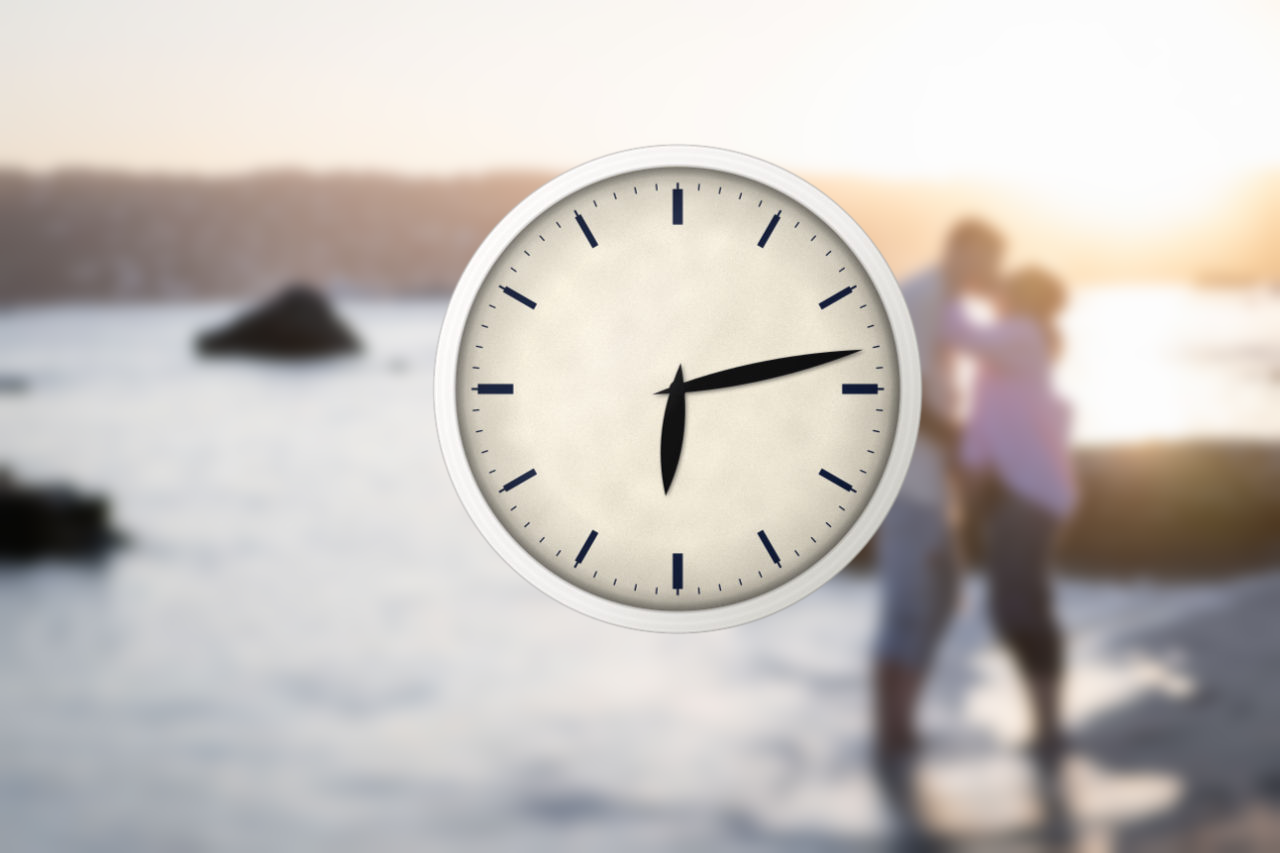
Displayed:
6,13
